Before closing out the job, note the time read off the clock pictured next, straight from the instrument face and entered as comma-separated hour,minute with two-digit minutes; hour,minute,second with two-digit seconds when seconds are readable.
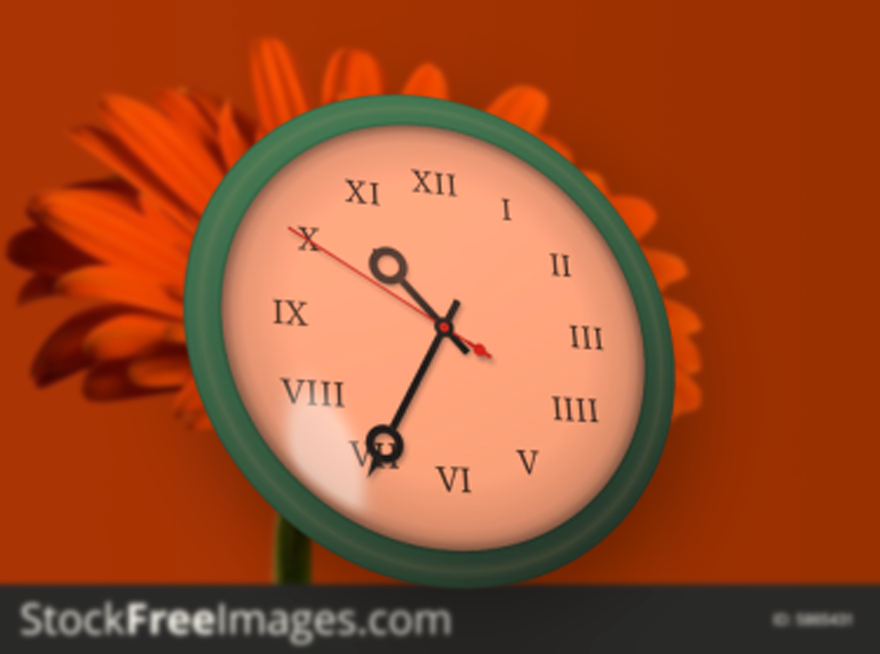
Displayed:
10,34,50
